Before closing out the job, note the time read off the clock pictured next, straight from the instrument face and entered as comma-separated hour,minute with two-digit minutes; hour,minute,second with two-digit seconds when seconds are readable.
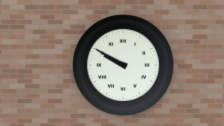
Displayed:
9,50
